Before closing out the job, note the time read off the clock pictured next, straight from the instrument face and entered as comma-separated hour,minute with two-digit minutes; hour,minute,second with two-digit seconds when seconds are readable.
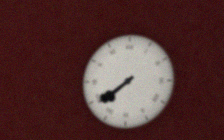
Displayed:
7,39
